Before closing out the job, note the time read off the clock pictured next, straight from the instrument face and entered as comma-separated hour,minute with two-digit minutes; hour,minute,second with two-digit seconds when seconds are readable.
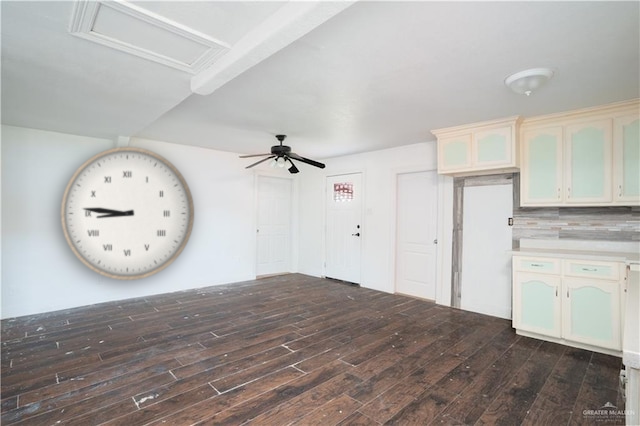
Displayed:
8,46
